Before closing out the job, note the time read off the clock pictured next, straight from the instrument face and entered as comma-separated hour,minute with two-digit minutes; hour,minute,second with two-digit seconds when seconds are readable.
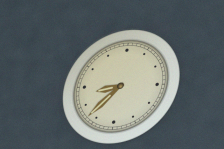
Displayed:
8,37
